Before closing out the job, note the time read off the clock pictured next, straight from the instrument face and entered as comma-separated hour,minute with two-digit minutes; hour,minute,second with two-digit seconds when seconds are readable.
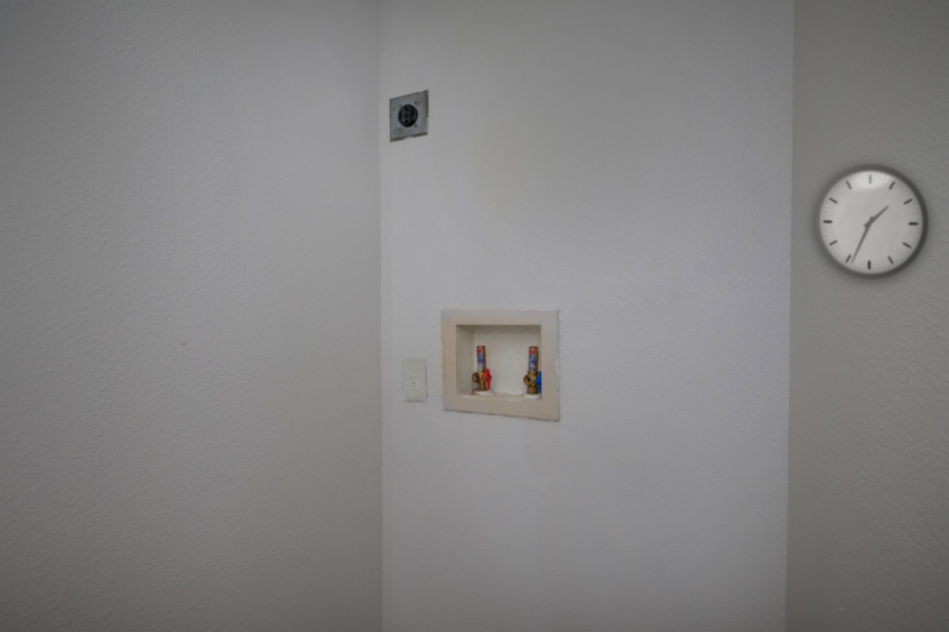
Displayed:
1,34
